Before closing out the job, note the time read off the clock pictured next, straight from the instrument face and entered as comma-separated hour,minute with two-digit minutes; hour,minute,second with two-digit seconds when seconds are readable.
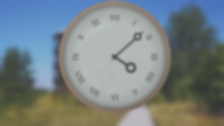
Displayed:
4,08
